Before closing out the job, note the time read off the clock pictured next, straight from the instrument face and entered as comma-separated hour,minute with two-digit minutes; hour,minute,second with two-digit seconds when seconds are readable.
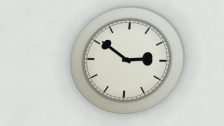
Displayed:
2,51
